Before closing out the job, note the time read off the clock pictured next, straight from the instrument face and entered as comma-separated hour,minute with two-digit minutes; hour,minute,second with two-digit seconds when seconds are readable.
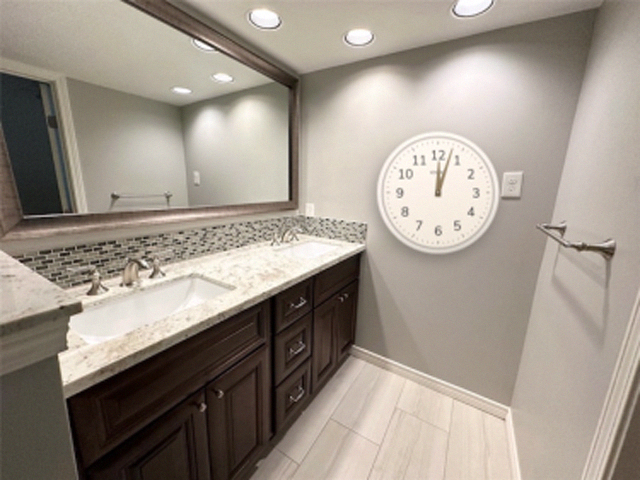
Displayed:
12,03
